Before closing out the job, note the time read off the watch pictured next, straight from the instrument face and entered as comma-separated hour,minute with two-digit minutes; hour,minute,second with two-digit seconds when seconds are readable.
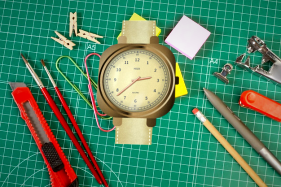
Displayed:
2,38
